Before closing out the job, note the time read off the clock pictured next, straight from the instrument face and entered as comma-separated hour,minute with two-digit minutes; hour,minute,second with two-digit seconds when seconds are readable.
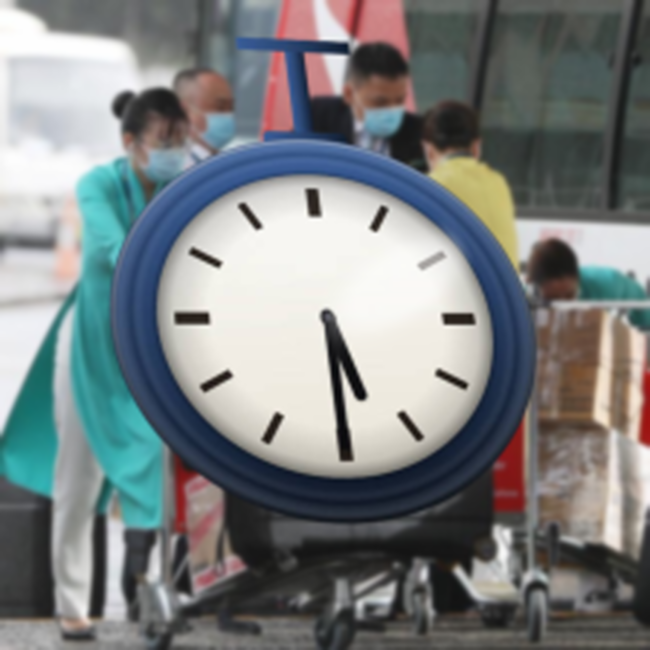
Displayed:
5,30
